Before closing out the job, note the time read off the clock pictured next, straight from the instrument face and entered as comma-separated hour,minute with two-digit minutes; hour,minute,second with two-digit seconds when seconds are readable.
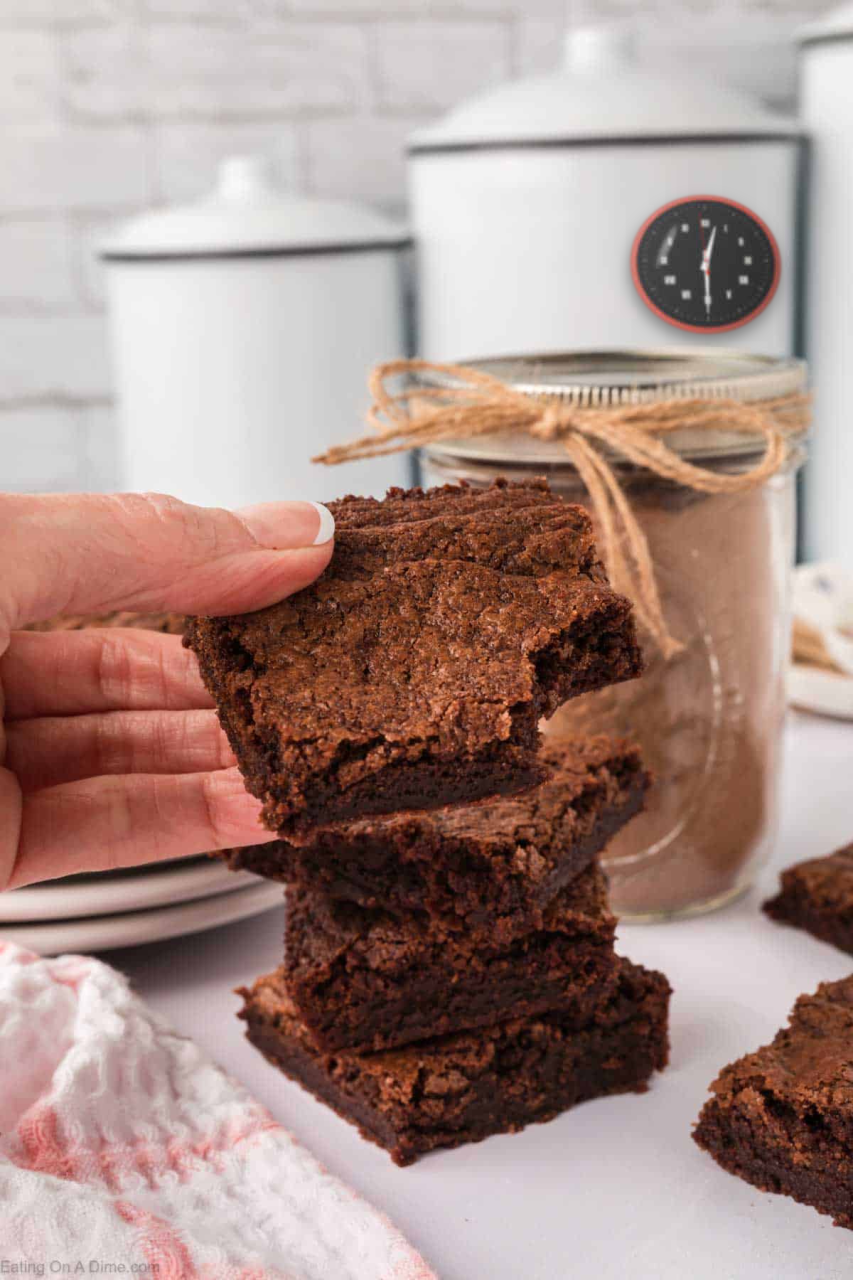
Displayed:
12,29,59
